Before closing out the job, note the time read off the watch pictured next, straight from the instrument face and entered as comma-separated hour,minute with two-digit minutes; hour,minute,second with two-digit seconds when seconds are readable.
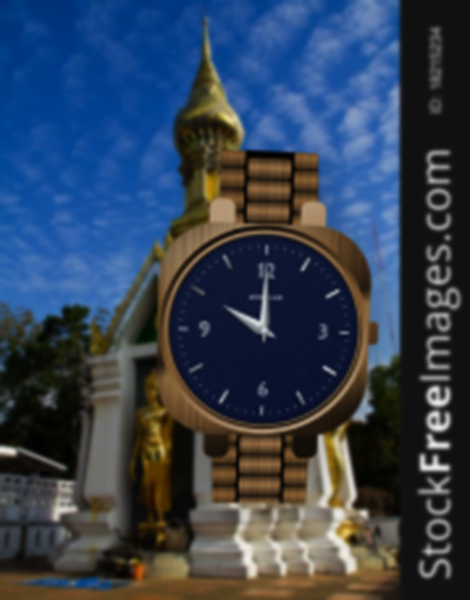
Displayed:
10,00
